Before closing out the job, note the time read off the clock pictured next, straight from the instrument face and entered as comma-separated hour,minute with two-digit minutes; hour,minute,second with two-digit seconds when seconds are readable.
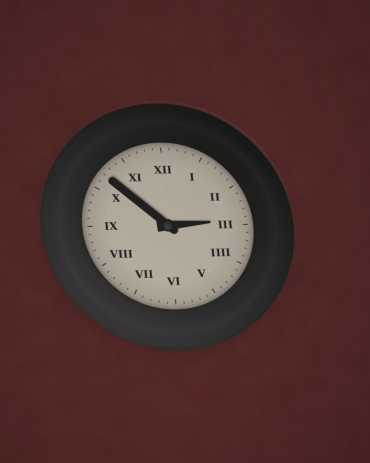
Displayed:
2,52
